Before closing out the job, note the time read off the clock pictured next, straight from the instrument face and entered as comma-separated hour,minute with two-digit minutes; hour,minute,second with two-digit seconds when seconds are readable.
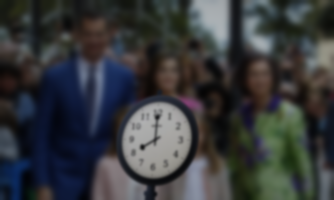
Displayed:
8,00
